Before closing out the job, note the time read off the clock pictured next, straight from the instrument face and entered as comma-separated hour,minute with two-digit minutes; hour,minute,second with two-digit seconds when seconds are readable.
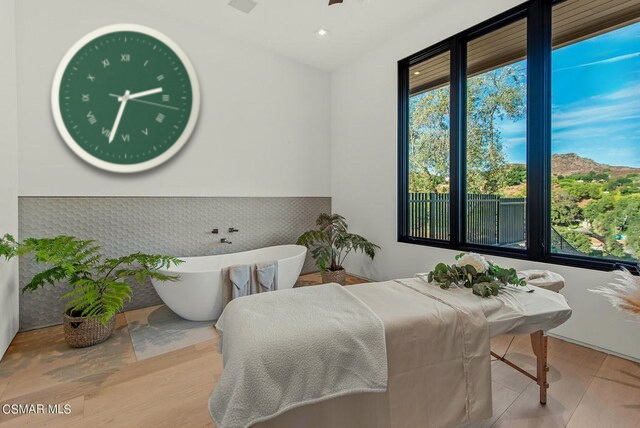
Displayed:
2,33,17
